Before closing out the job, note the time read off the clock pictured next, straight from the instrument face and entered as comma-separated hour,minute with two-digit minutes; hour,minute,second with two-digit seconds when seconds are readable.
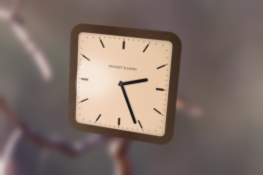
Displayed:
2,26
